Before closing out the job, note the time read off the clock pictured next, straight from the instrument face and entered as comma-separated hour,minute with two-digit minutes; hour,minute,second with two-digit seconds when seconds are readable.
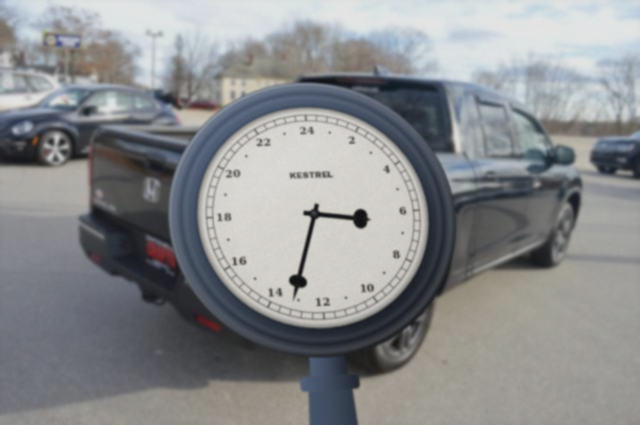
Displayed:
6,33
